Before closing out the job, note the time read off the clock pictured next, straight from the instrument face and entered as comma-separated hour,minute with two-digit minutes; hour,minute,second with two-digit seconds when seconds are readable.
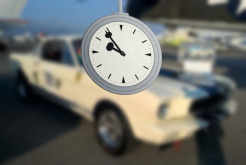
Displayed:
9,54
